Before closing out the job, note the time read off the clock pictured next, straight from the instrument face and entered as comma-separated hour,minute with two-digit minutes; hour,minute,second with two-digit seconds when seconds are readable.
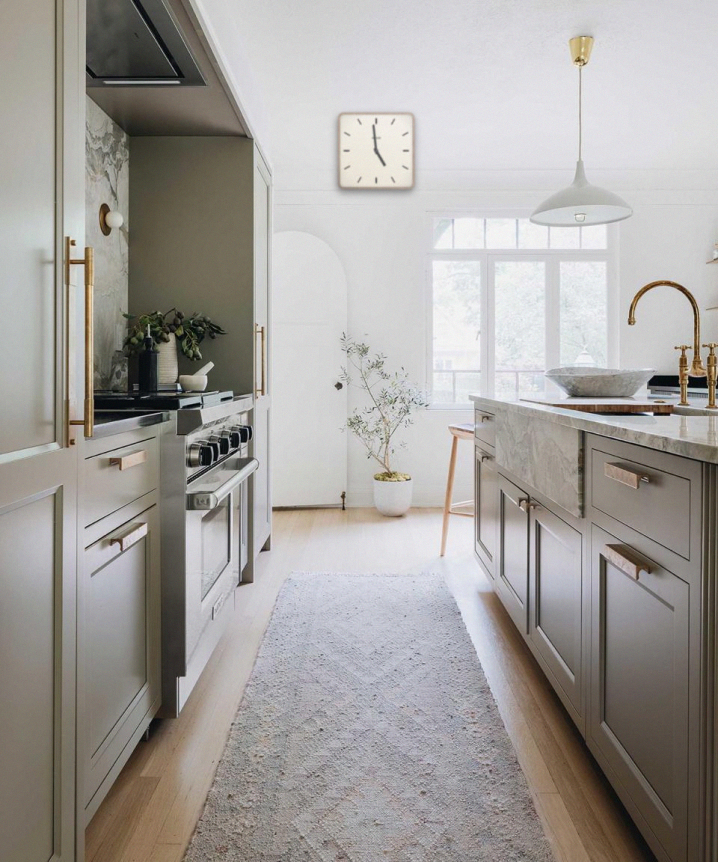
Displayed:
4,59
